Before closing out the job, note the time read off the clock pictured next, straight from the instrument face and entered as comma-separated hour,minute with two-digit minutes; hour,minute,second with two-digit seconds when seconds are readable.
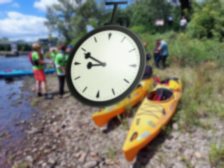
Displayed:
8,49
